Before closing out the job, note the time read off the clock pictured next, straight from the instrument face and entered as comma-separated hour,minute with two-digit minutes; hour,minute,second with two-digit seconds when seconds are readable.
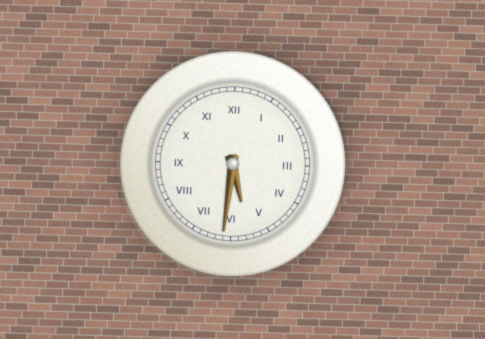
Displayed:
5,31
